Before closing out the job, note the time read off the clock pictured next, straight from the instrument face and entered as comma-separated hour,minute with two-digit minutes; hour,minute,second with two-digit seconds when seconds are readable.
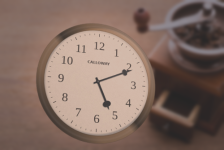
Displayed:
5,11
